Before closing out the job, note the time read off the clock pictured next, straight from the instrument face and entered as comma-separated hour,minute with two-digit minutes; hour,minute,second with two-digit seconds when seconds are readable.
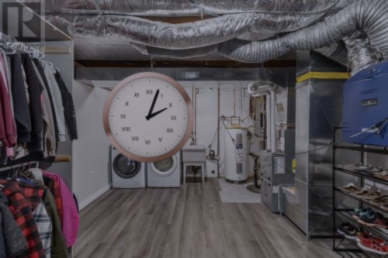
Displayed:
2,03
